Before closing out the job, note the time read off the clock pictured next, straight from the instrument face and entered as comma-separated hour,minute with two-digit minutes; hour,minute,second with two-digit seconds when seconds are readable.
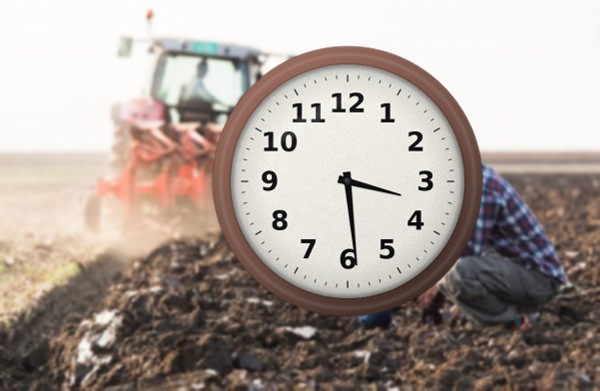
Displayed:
3,29
